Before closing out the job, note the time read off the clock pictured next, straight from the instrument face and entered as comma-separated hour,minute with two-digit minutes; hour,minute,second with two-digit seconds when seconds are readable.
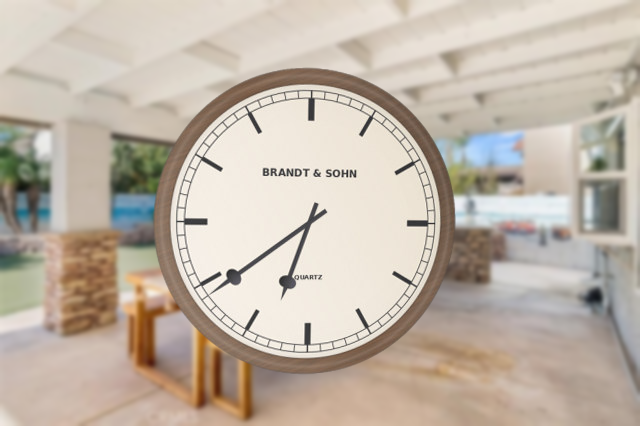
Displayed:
6,39
